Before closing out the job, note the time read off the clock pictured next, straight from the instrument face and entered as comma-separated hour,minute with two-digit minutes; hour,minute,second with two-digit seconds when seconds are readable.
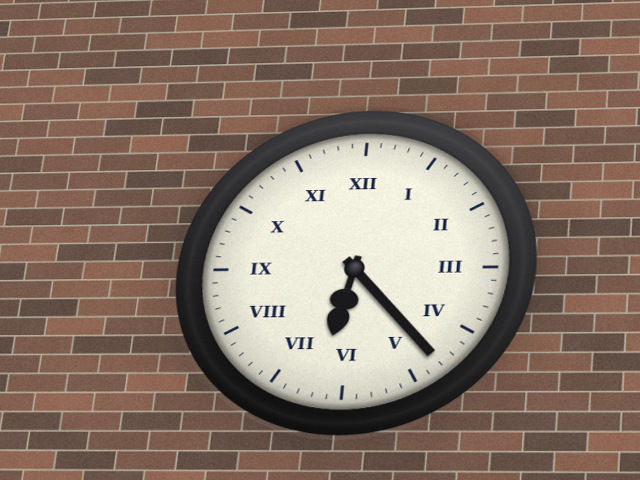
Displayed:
6,23
